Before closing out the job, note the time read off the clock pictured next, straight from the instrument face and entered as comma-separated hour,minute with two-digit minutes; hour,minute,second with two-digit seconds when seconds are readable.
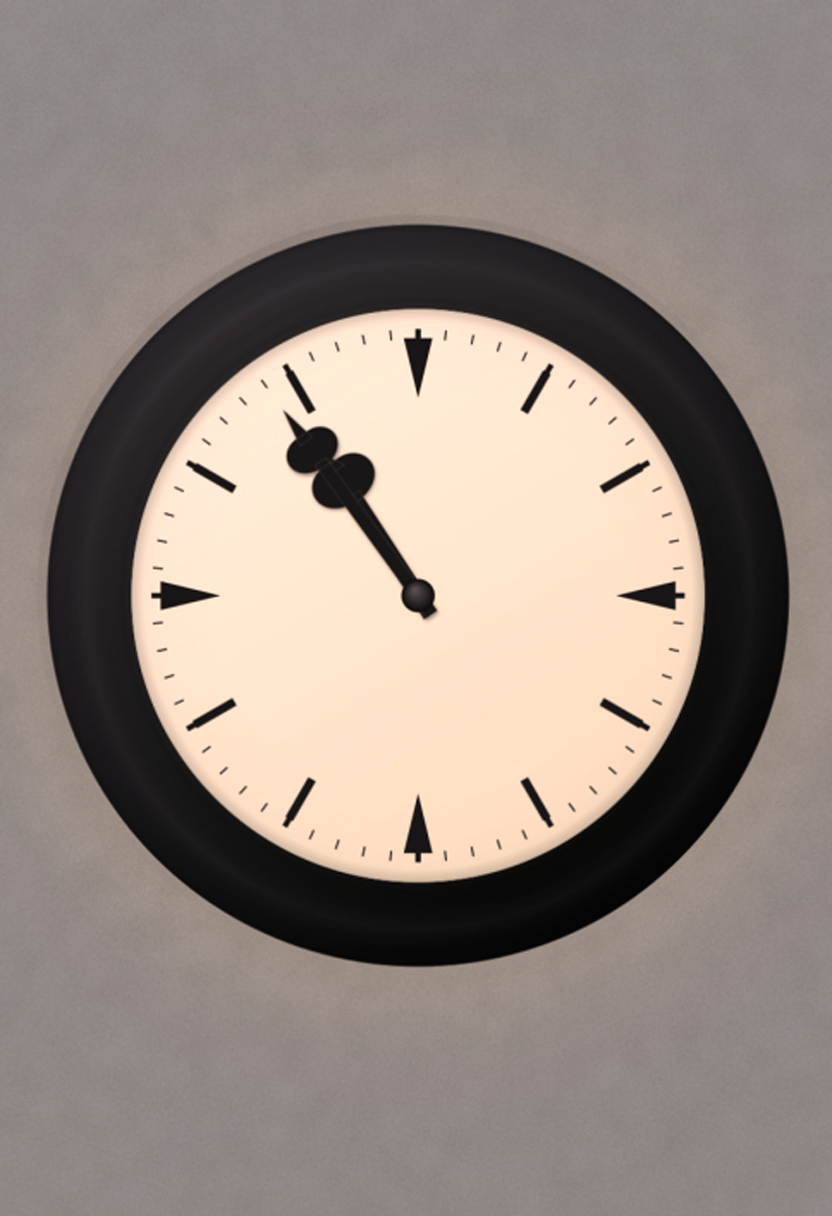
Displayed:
10,54
